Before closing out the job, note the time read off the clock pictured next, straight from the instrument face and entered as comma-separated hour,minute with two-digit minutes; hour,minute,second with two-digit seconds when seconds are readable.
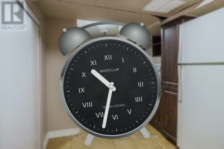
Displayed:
10,33
